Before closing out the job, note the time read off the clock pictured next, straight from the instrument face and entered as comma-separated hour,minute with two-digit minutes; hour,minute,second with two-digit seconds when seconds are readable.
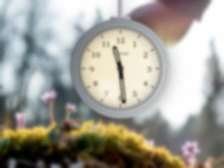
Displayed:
11,29
